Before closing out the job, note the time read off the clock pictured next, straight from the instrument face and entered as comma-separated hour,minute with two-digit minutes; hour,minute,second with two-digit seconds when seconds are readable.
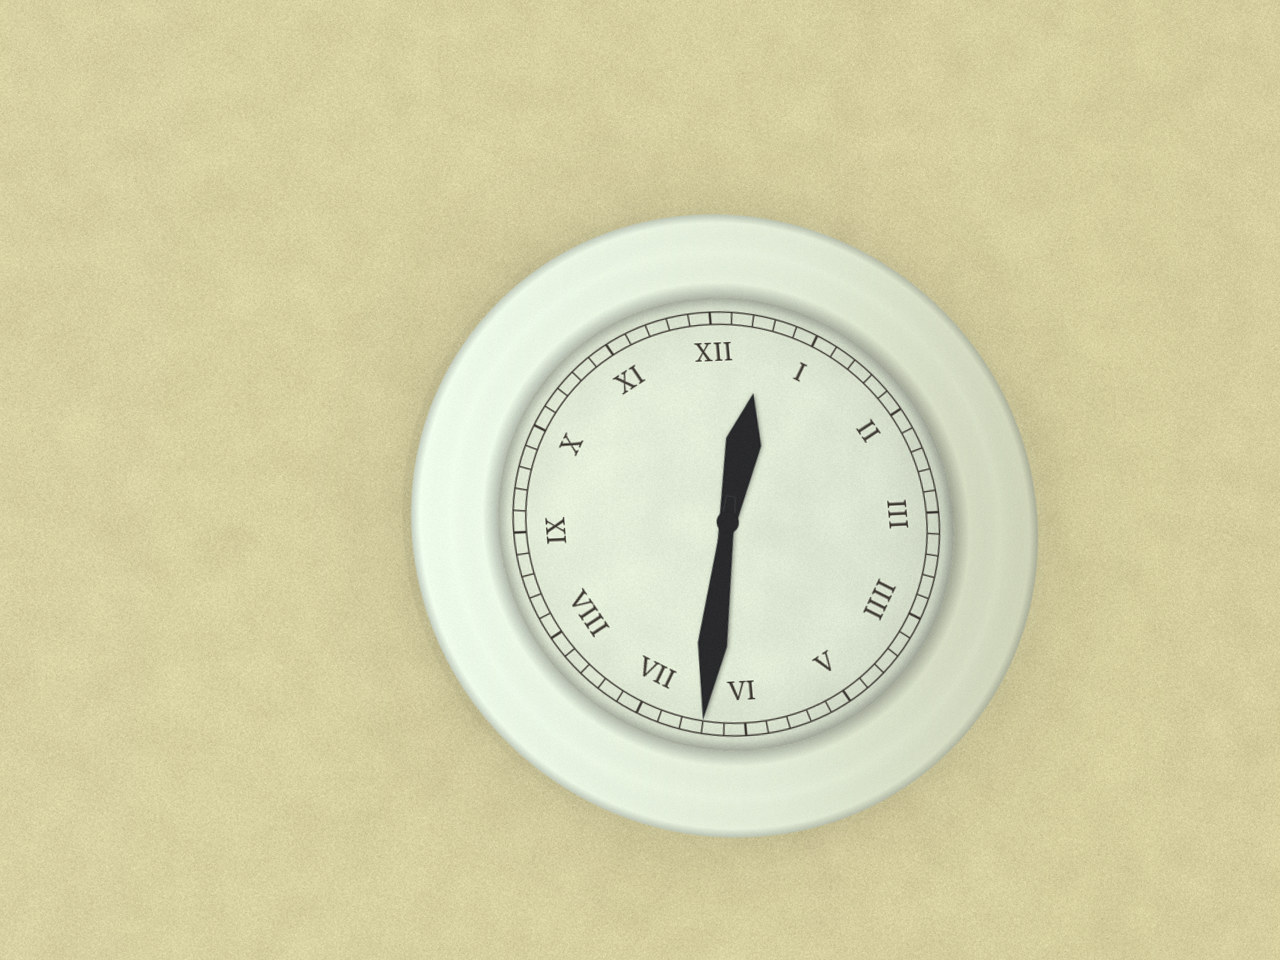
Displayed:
12,32
